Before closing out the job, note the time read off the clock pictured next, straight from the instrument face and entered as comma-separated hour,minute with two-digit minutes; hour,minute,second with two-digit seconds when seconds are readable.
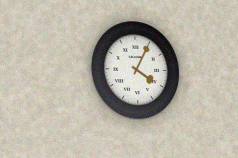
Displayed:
4,05
